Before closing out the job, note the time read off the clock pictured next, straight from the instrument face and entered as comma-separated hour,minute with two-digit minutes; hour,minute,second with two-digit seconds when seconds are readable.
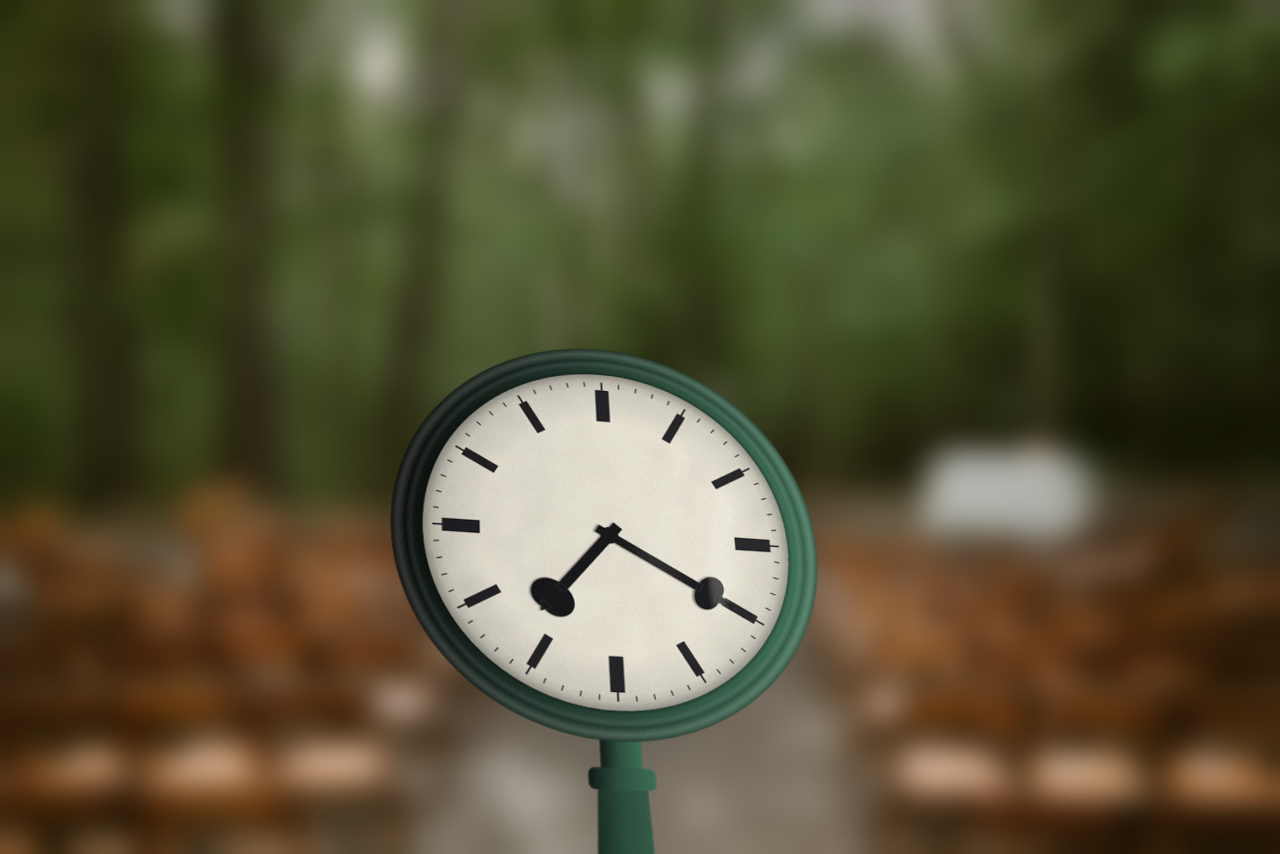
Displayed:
7,20
